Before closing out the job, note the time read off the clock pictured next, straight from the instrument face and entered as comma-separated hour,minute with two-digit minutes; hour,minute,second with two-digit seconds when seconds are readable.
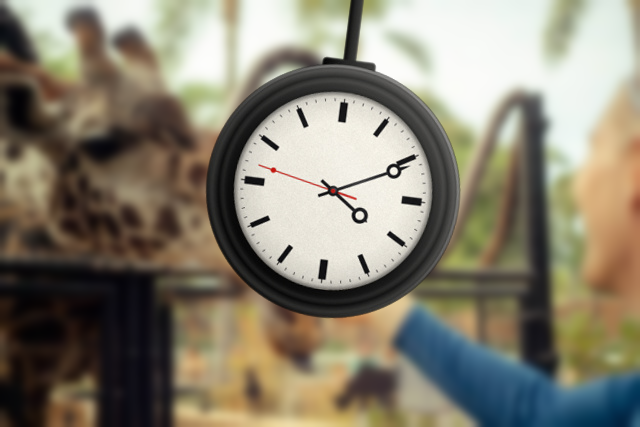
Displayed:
4,10,47
